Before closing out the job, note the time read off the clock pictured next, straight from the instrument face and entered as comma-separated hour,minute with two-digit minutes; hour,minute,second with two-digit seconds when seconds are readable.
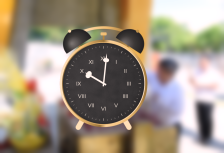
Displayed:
10,01
